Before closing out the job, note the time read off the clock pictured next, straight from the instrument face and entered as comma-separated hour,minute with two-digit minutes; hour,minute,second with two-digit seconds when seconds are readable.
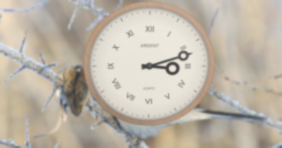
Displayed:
3,12
